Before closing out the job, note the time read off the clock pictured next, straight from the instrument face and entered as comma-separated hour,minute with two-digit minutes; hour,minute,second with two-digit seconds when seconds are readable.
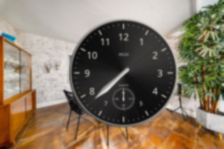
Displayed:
7,38
